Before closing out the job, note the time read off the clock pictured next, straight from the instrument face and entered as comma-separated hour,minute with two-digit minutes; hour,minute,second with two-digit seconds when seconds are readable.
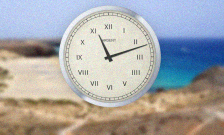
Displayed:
11,12
